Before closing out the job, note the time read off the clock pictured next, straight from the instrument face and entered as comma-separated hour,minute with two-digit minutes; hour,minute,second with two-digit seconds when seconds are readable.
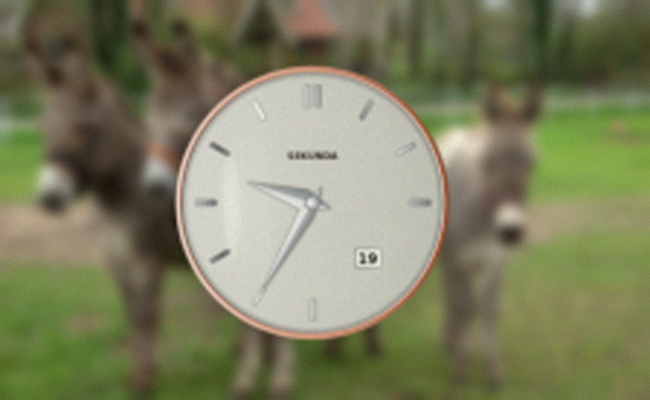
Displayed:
9,35
